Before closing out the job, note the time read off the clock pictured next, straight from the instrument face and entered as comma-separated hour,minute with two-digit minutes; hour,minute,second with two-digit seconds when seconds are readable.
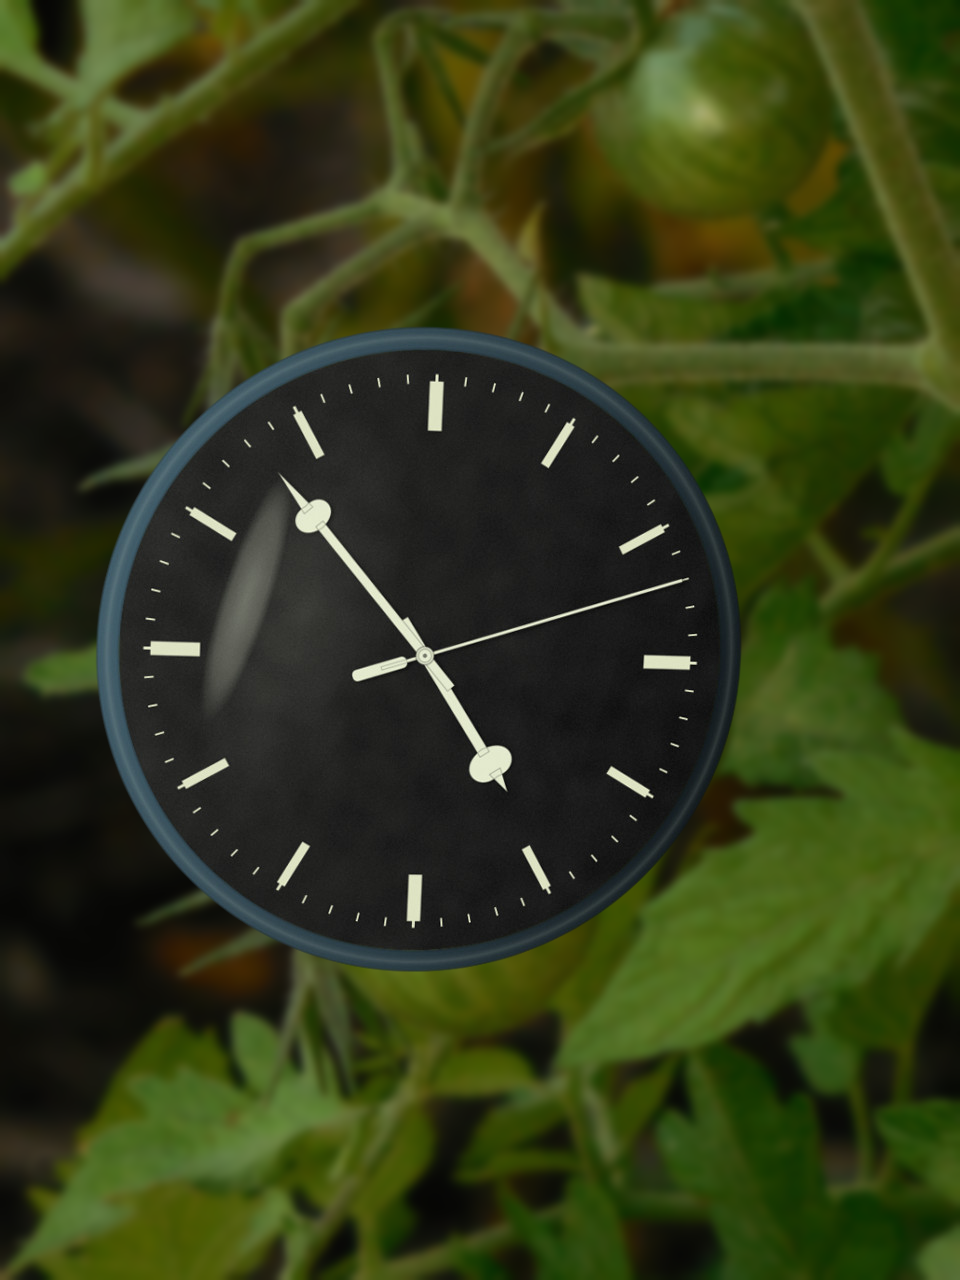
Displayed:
4,53,12
